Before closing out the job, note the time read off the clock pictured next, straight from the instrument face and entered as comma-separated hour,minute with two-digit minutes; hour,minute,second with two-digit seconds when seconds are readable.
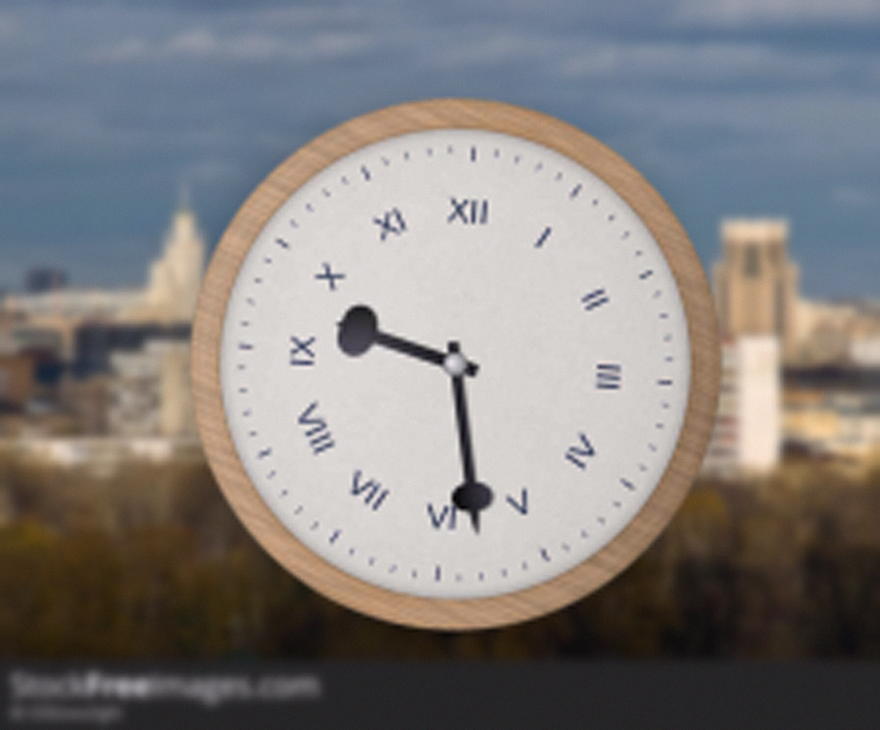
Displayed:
9,28
